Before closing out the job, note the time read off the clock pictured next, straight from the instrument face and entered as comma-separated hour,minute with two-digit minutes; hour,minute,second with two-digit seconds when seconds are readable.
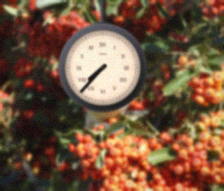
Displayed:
7,37
